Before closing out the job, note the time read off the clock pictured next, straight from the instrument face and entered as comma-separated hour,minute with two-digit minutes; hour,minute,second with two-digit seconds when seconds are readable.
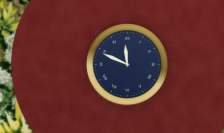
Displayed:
11,49
